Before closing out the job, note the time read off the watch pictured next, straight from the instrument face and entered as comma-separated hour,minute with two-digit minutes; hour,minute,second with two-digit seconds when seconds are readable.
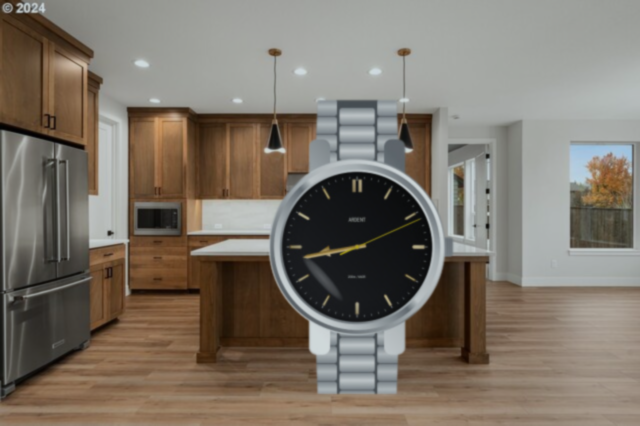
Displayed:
8,43,11
